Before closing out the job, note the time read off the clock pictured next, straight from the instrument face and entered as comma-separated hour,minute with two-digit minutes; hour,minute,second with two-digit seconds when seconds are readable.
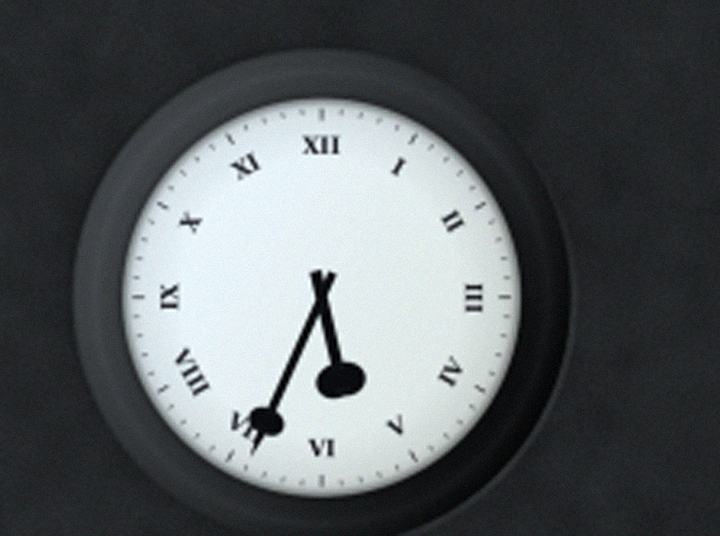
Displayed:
5,34
